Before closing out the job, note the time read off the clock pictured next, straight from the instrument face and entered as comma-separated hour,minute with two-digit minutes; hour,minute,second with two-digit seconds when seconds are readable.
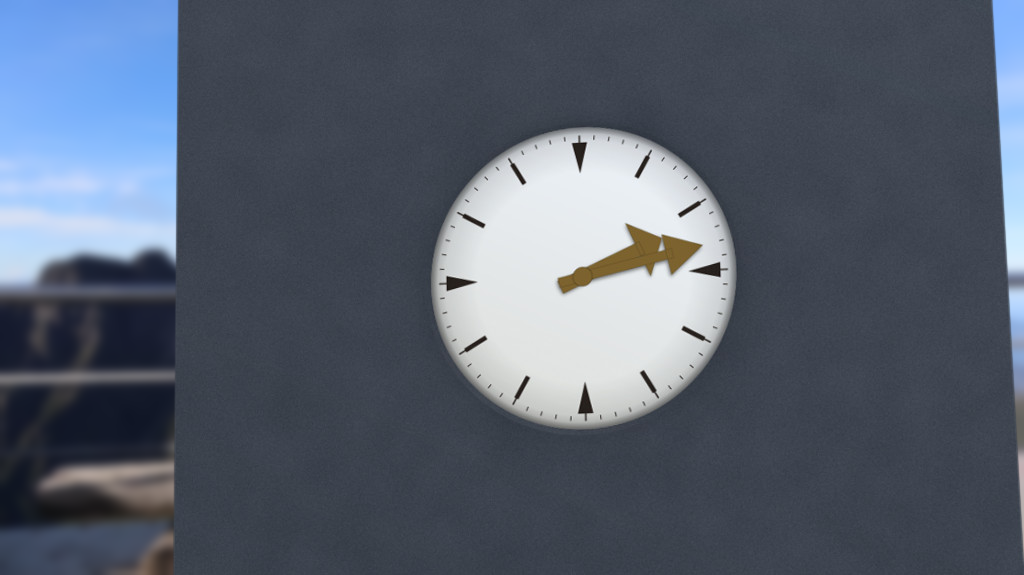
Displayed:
2,13
